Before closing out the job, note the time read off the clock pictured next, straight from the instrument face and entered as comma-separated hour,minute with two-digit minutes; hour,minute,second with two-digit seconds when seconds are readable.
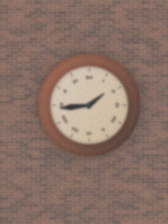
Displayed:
1,44
